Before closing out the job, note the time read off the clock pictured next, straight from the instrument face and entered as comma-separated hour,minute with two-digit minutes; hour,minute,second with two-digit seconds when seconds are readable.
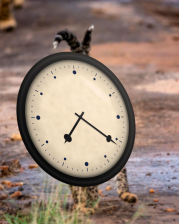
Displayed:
7,21
